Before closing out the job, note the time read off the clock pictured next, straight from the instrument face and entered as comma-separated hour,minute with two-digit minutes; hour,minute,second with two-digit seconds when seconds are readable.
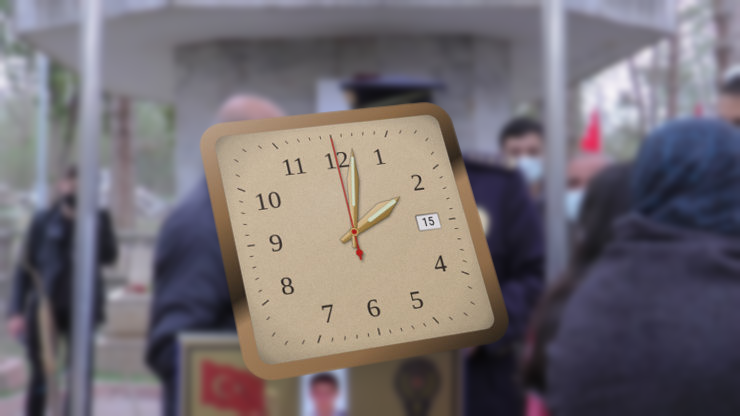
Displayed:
2,02,00
